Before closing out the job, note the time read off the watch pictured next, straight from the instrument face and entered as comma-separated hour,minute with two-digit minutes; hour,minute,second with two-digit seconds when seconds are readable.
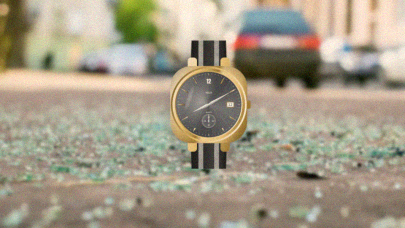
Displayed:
8,10
